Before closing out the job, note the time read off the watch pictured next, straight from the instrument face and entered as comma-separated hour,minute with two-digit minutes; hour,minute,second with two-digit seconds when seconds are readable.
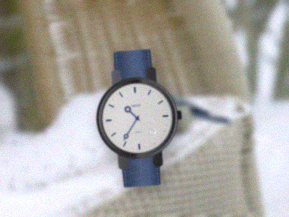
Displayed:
10,36
